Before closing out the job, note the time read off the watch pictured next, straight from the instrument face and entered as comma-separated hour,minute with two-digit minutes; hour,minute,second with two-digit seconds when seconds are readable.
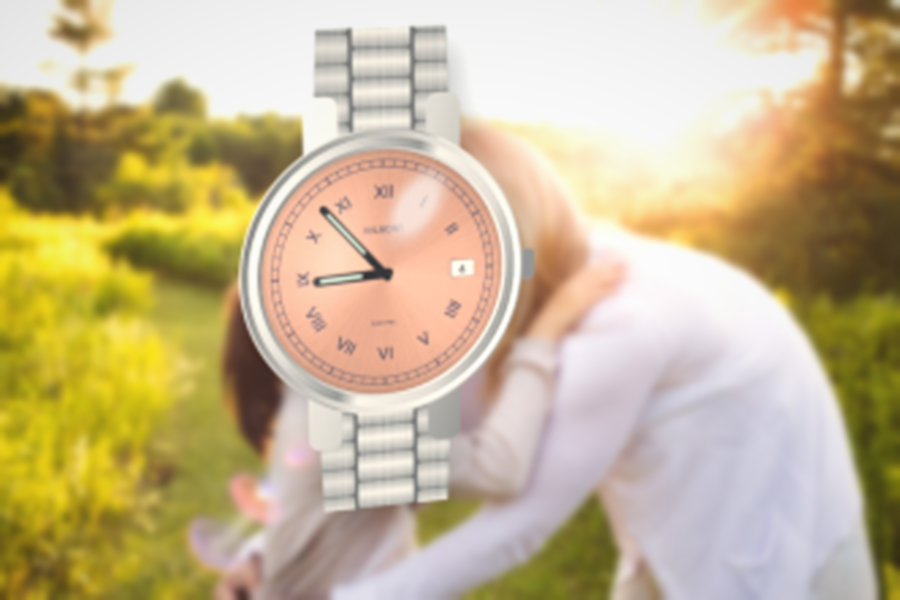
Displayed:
8,53
